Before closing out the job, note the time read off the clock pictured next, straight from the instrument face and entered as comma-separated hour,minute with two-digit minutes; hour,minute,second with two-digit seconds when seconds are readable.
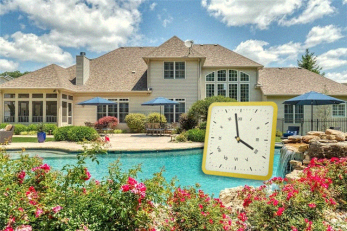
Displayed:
3,58
